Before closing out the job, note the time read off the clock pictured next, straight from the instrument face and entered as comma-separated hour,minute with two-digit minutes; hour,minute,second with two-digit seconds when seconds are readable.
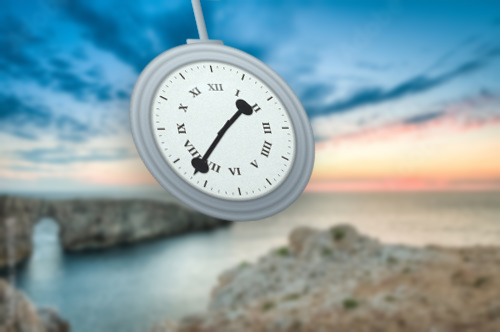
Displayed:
1,37
